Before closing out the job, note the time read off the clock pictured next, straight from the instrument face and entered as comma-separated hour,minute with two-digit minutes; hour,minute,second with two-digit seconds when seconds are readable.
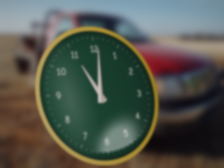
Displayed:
11,01
